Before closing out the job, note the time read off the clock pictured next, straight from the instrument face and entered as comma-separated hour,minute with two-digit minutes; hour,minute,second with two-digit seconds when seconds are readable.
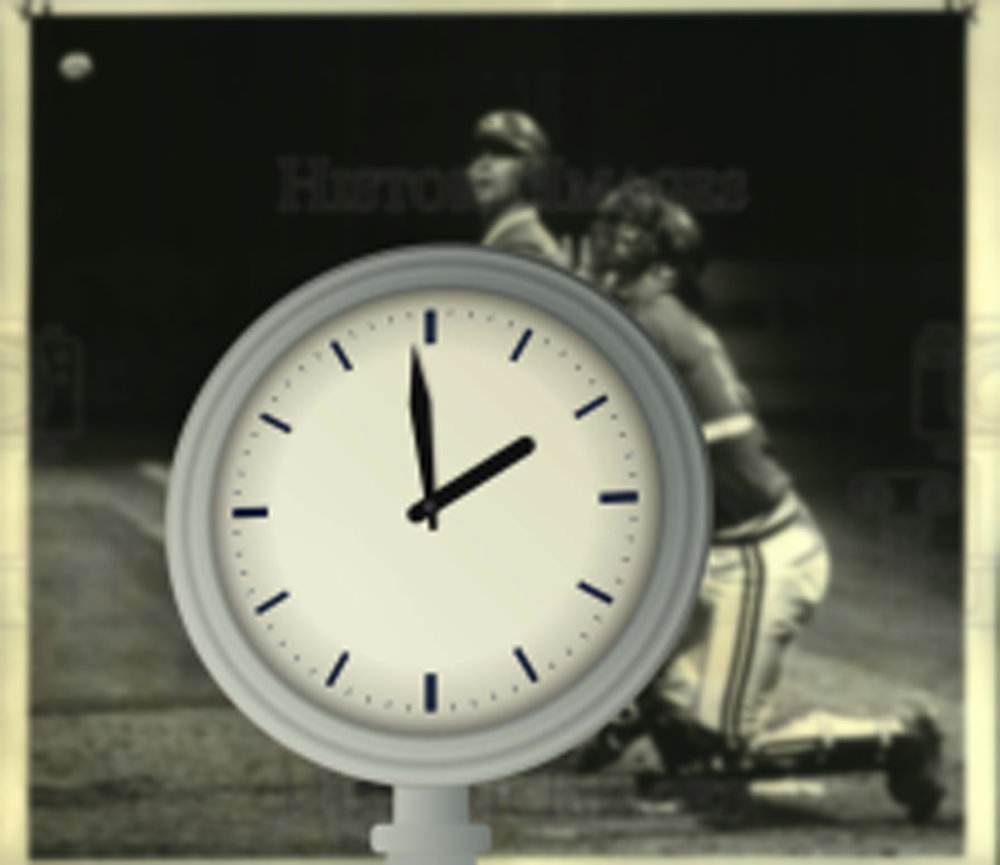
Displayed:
1,59
